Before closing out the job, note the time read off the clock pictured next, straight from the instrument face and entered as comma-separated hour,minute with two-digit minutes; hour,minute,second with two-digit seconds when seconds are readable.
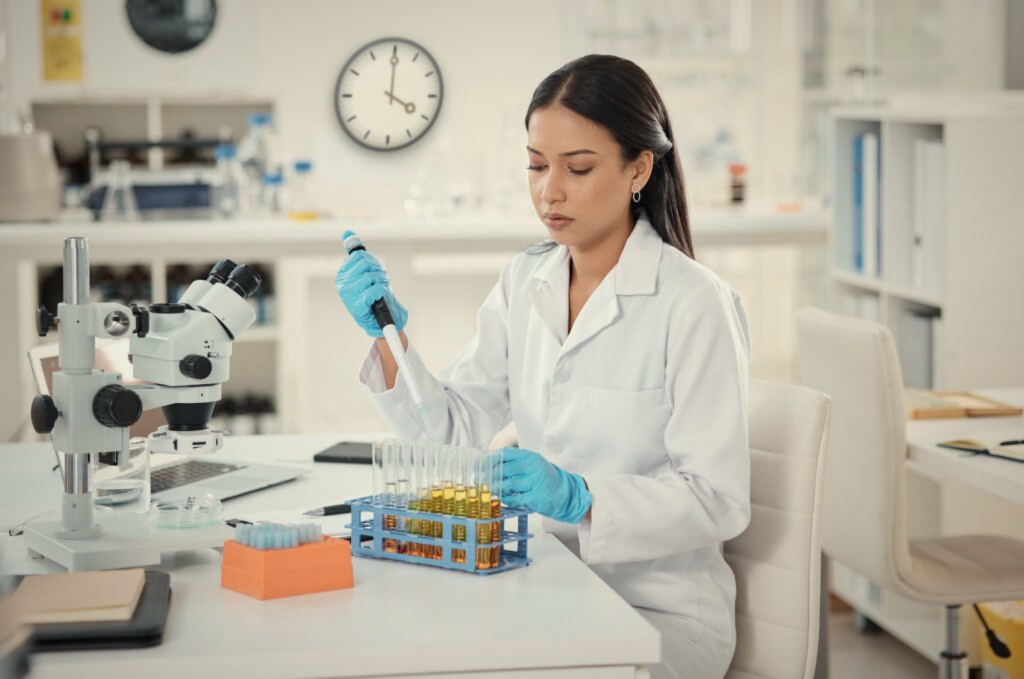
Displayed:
4,00
